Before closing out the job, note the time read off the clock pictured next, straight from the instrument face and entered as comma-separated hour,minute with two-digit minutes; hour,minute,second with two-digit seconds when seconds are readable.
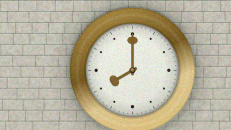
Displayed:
8,00
